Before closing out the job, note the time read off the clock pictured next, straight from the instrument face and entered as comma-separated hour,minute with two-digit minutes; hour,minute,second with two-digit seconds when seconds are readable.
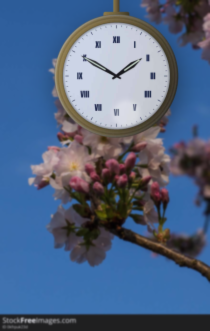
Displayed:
1,50
